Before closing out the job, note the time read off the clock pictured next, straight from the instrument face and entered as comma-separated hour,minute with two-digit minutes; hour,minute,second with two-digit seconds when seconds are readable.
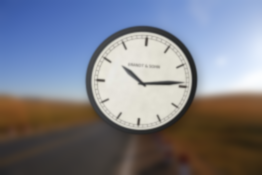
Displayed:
10,14
